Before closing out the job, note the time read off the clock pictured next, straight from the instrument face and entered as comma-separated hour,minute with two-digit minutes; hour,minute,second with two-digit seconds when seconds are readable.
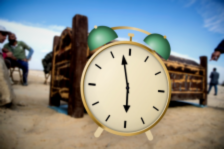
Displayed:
5,58
